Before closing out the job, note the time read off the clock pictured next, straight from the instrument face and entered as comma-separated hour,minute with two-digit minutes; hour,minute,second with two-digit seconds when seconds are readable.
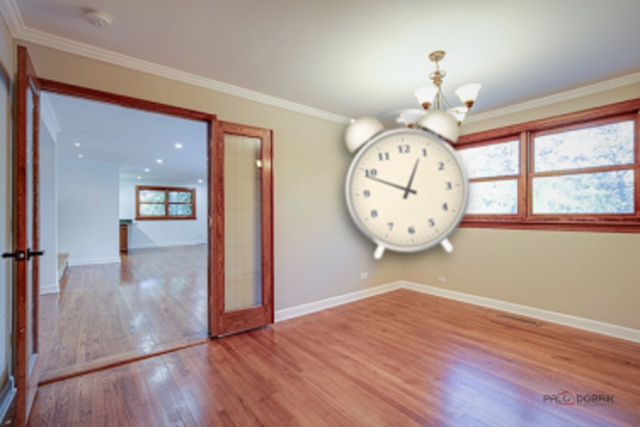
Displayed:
12,49
